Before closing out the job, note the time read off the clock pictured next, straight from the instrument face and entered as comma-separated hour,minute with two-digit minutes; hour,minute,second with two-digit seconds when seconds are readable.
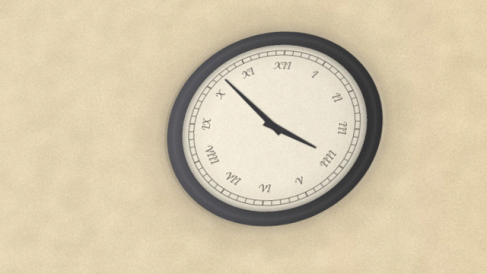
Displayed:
3,52
